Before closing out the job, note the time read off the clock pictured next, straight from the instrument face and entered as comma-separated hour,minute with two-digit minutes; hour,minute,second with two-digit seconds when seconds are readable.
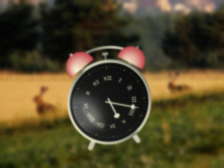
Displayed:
5,18
